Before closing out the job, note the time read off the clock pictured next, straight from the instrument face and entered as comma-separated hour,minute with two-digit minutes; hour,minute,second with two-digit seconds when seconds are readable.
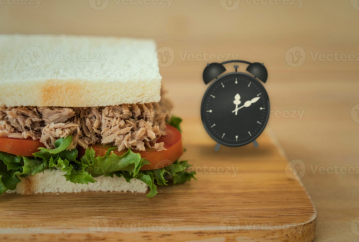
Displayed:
12,11
